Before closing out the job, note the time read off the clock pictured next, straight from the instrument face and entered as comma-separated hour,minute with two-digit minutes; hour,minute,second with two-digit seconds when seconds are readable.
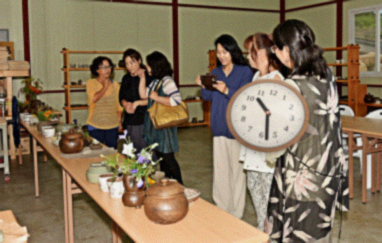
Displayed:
10,28
